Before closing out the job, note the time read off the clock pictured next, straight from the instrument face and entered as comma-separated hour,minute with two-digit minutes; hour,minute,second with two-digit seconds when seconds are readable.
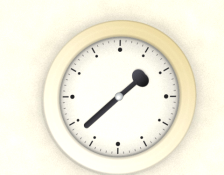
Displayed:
1,38
